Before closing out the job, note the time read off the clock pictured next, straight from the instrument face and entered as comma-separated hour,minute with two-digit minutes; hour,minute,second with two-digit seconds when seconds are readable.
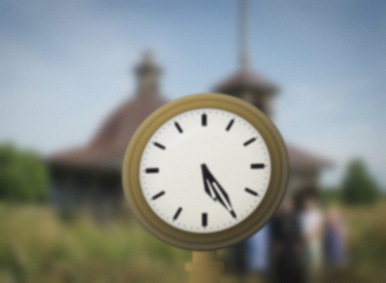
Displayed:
5,25
